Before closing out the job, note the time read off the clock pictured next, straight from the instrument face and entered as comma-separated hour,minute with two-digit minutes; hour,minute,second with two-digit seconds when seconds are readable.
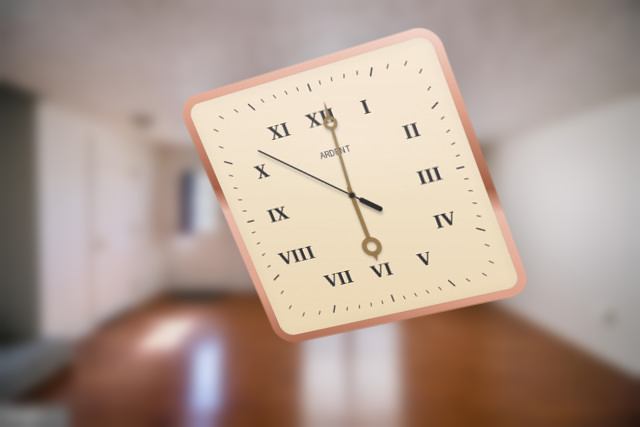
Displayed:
6,00,52
